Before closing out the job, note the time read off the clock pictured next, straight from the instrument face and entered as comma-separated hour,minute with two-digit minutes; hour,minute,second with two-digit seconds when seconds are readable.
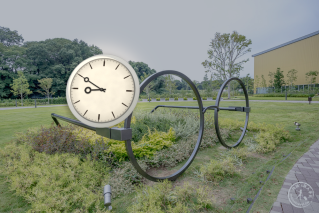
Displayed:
8,50
